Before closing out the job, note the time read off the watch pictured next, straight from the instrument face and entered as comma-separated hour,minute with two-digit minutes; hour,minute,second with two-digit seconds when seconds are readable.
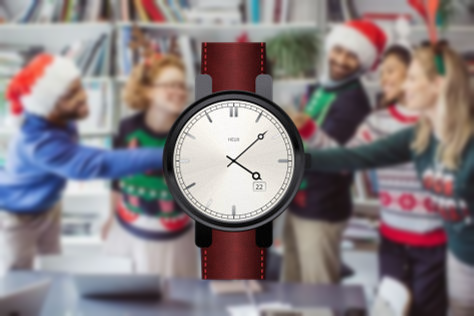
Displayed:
4,08
